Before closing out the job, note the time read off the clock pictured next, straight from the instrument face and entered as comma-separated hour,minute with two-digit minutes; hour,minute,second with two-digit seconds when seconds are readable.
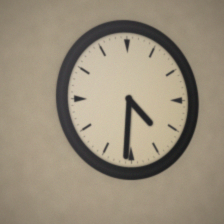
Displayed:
4,31
